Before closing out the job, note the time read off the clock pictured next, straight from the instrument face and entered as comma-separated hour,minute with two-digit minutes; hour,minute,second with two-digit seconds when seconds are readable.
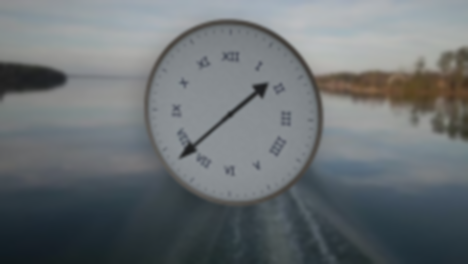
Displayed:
1,38
